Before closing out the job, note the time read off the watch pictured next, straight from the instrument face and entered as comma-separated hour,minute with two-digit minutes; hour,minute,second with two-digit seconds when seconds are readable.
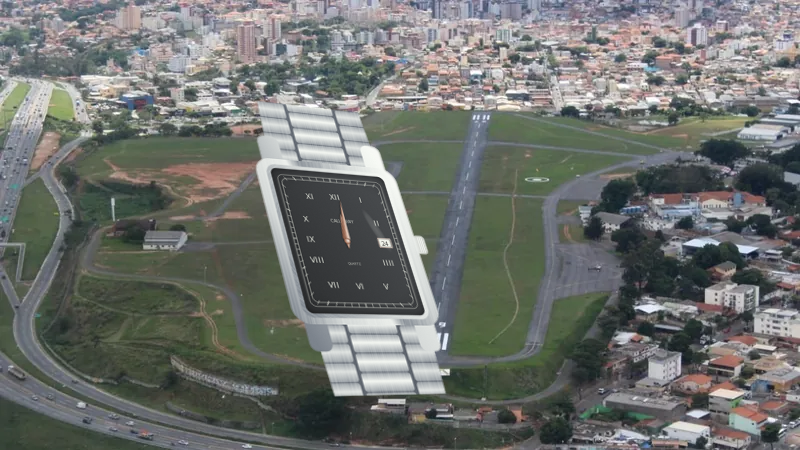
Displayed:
12,01
